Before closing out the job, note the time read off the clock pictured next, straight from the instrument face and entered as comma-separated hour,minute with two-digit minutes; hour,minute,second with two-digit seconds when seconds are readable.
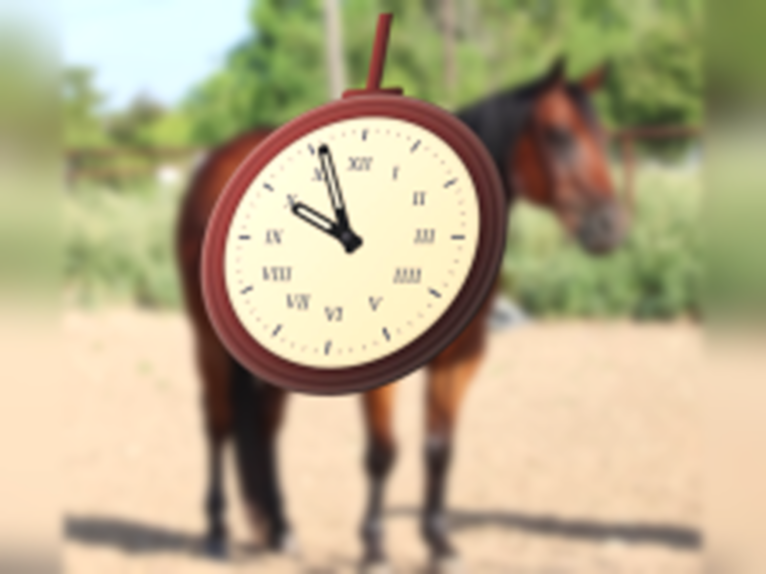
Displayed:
9,56
